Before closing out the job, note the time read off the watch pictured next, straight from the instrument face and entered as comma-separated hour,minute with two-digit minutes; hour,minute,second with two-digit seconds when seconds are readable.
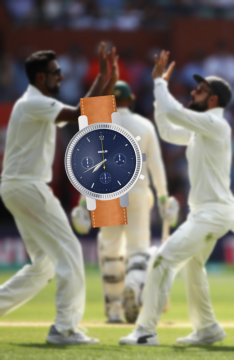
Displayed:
7,41
